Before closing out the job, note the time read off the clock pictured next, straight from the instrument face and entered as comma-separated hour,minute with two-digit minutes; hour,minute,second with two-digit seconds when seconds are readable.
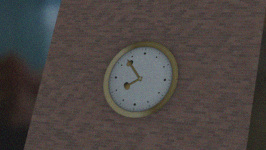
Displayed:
7,53
